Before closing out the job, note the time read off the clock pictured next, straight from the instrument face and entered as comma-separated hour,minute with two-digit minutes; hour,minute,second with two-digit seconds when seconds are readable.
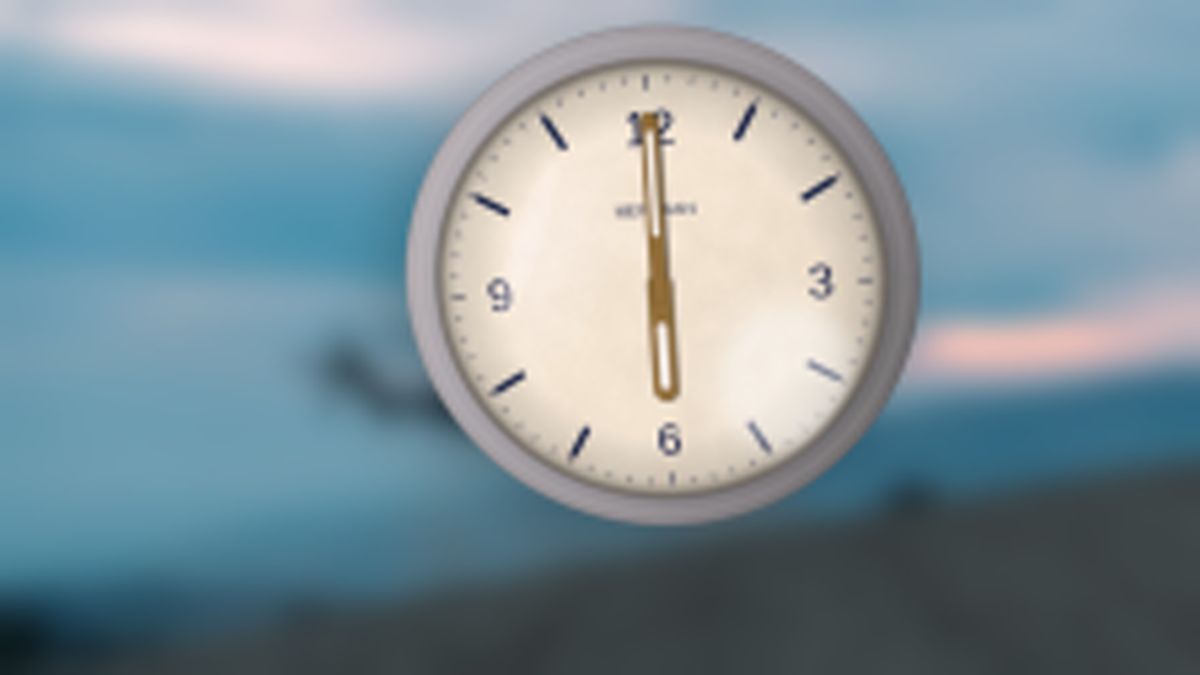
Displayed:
6,00
